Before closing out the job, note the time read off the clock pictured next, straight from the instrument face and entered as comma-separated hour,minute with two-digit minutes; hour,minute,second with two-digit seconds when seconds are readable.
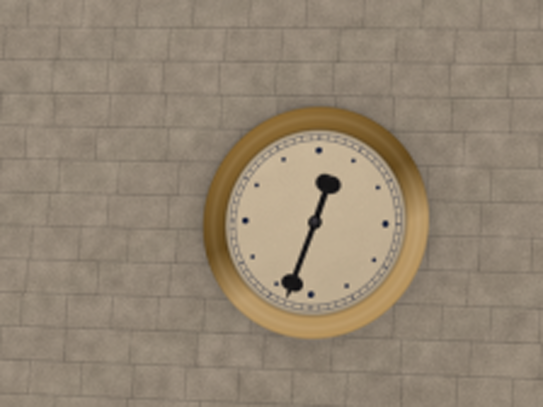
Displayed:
12,33
